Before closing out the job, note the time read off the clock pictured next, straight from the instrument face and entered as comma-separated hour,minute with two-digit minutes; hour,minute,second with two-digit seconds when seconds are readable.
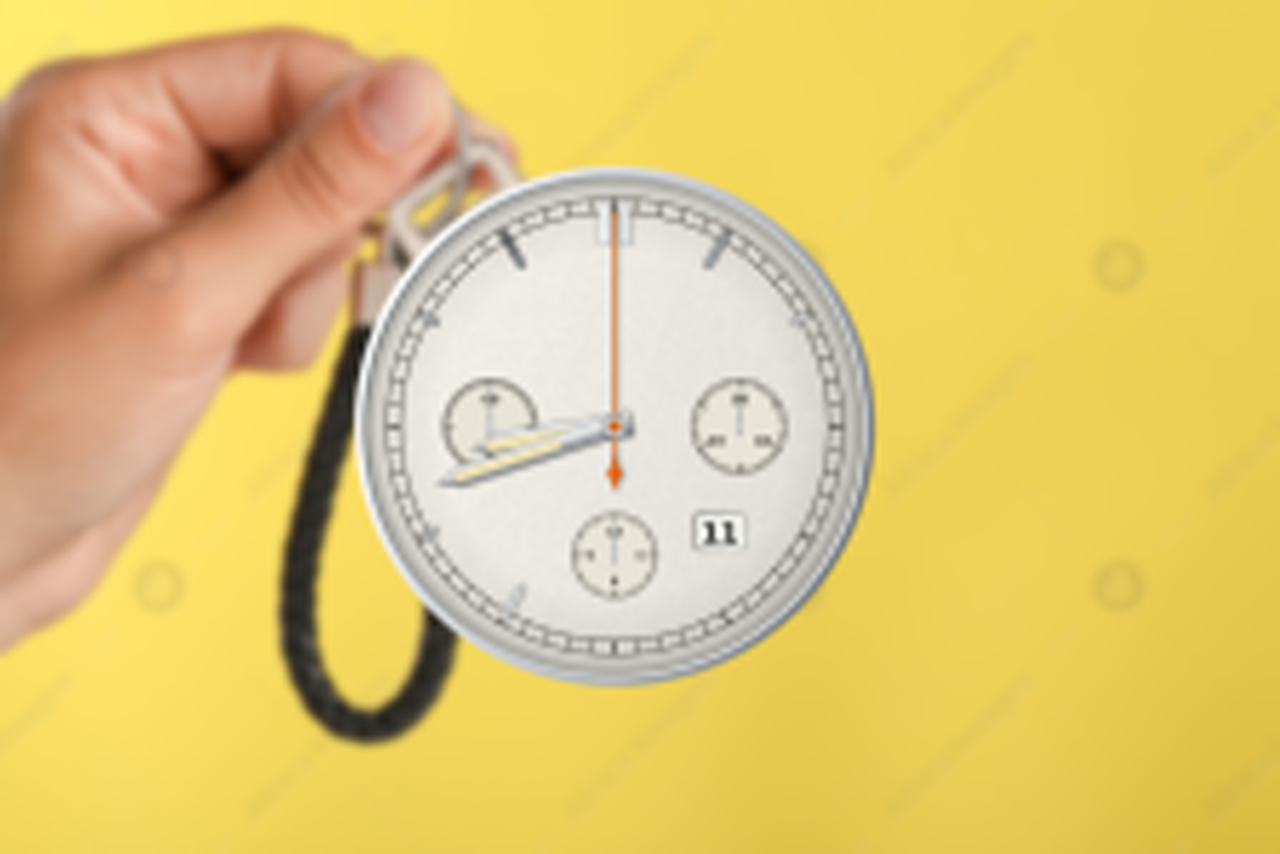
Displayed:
8,42
